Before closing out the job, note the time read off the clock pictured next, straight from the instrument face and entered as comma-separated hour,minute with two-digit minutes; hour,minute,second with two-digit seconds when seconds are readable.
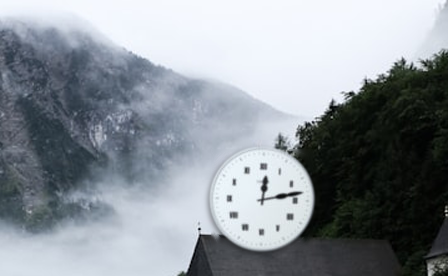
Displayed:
12,13
